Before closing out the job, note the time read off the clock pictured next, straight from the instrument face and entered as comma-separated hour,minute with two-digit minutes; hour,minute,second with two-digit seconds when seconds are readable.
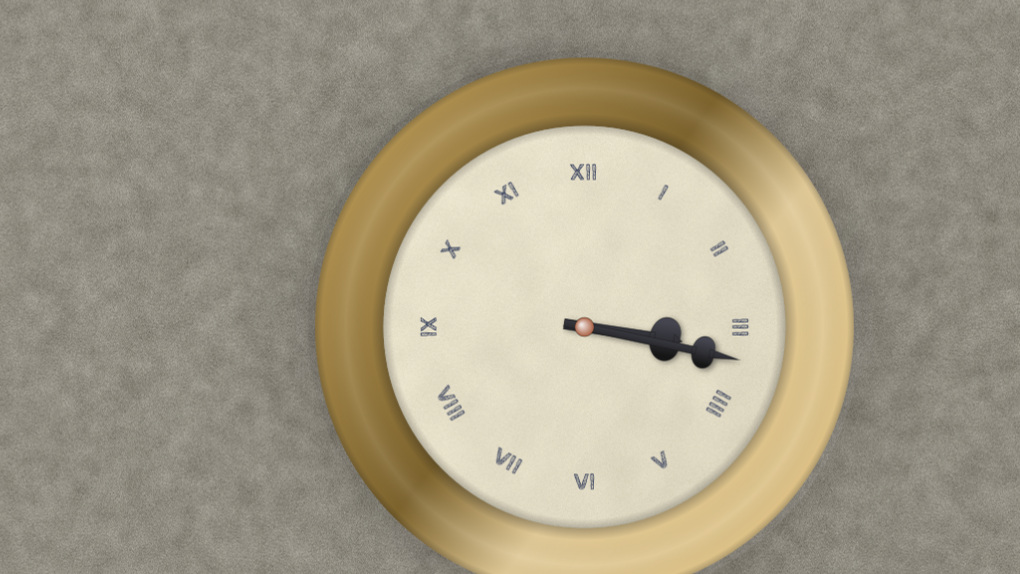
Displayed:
3,17
